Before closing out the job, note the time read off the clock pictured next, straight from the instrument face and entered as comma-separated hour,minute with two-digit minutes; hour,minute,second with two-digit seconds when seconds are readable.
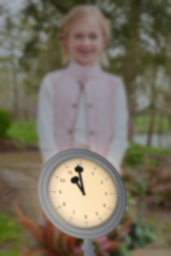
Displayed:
10,59
